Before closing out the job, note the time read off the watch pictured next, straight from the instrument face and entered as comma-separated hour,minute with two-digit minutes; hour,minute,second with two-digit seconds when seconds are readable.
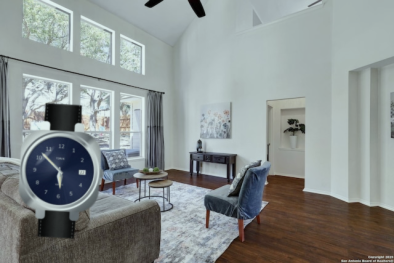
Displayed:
5,52
